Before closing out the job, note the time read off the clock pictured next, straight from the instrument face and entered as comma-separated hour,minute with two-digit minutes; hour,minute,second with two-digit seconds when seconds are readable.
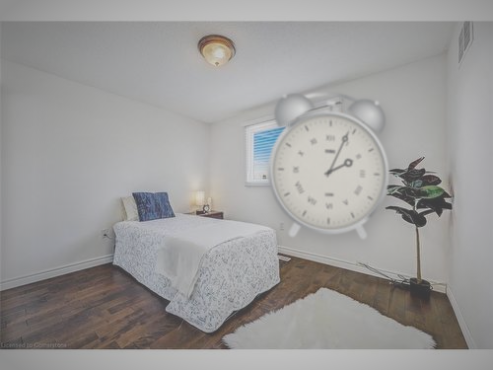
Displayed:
2,04
